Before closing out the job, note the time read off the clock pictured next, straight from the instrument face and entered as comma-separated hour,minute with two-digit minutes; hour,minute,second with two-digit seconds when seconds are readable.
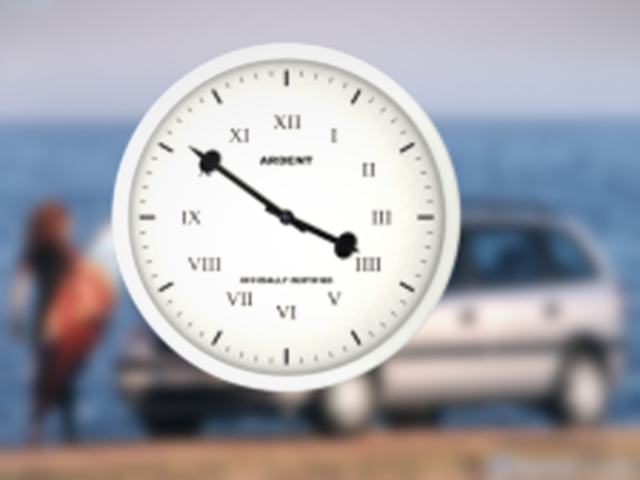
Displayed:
3,51
